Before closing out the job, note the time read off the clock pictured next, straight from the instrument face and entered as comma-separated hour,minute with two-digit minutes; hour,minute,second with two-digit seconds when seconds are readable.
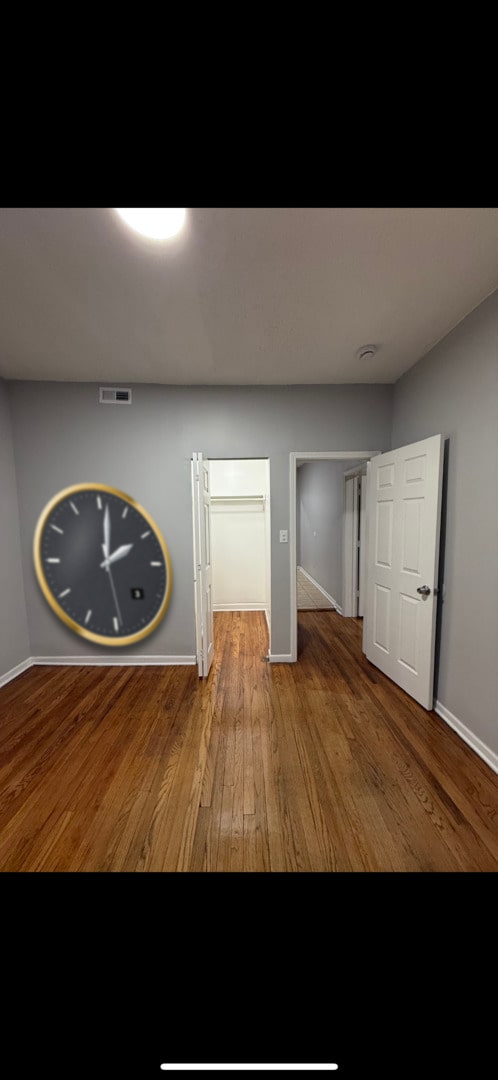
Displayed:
2,01,29
